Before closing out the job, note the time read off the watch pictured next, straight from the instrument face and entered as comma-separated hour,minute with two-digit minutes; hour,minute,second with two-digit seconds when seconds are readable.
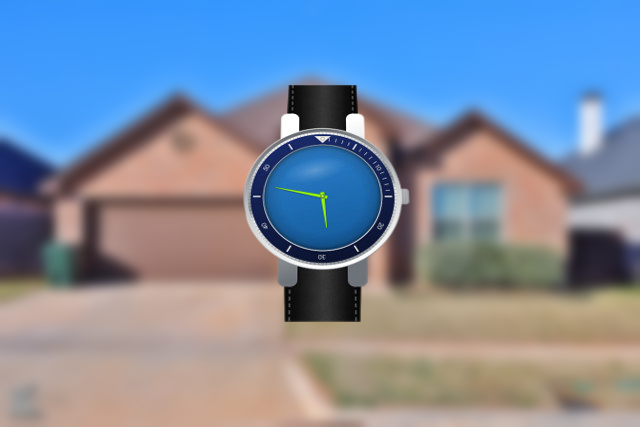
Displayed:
5,47
